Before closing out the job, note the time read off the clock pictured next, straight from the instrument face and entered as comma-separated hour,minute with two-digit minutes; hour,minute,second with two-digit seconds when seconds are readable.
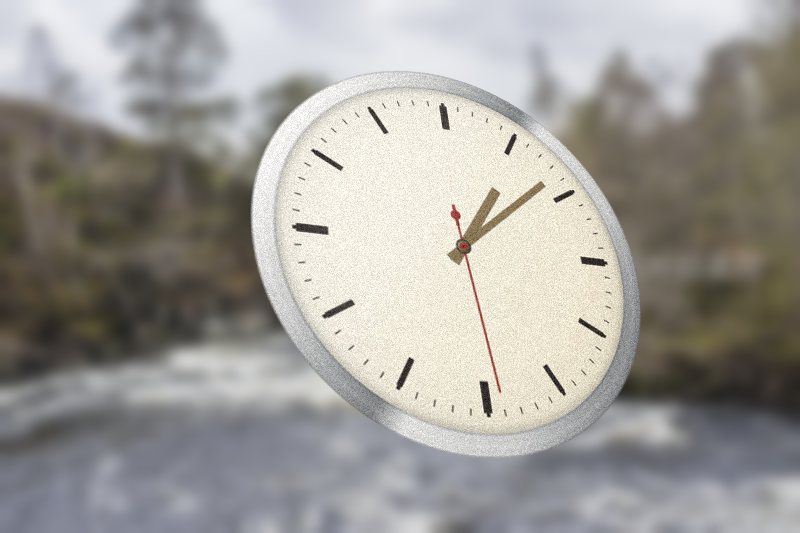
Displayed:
1,08,29
